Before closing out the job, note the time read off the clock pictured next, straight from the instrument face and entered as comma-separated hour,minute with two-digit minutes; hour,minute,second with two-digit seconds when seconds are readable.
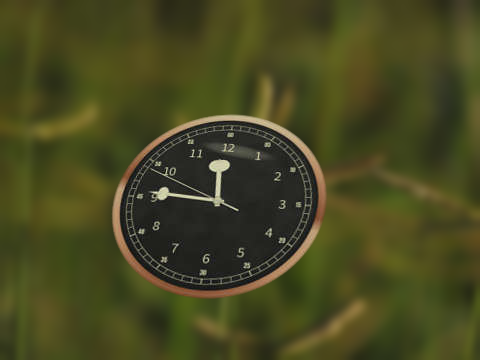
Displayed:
11,45,49
